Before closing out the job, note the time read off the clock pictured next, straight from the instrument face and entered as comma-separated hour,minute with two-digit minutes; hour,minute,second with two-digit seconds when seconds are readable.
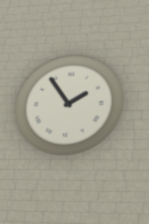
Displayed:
1,54
